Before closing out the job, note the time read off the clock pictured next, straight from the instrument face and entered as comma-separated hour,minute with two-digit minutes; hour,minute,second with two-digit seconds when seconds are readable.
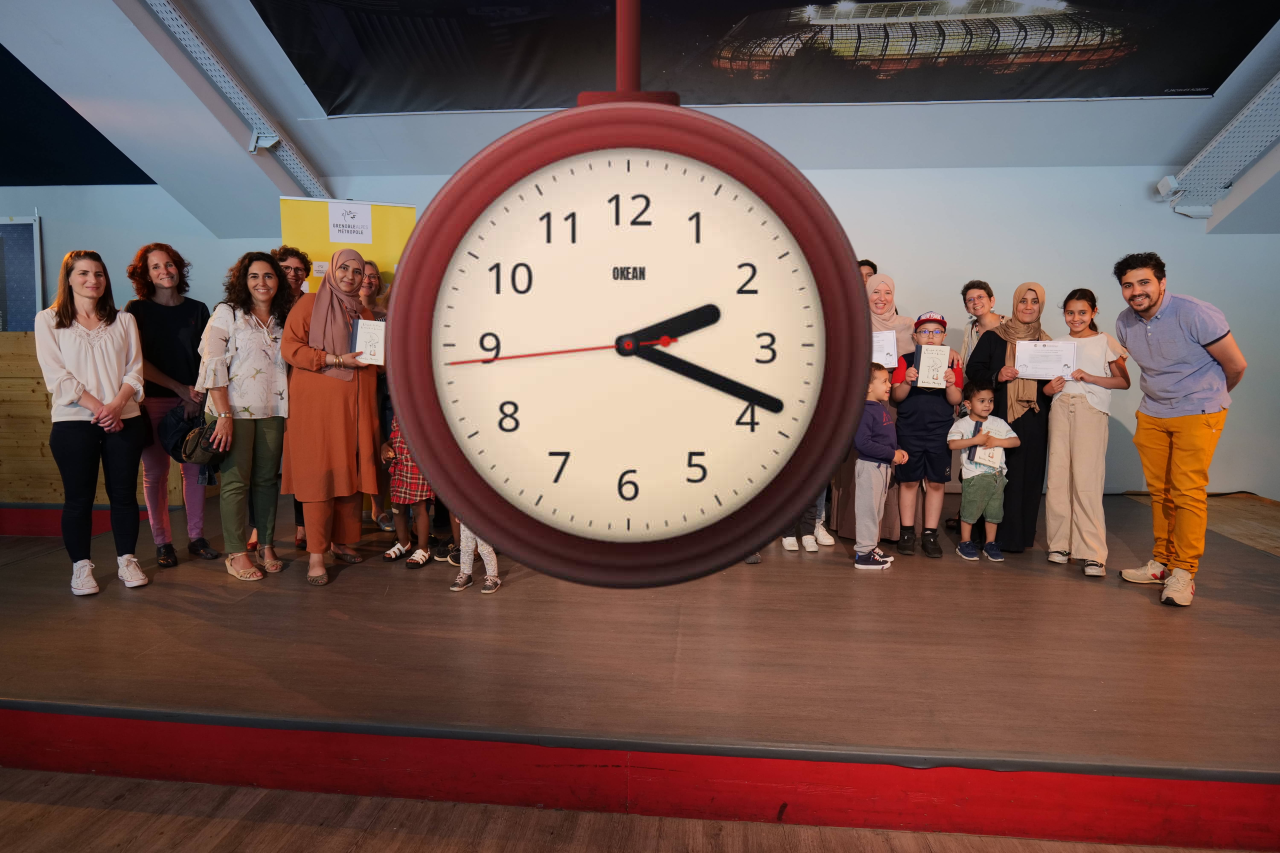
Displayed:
2,18,44
